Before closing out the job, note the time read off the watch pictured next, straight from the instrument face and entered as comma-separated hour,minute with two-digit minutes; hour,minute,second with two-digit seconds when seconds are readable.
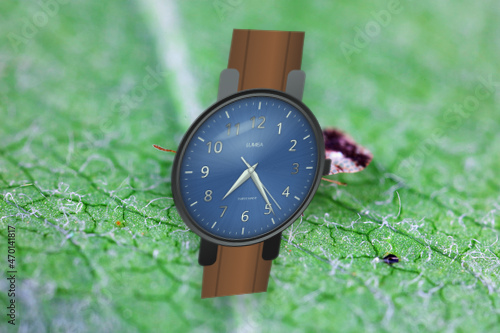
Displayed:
7,24,23
